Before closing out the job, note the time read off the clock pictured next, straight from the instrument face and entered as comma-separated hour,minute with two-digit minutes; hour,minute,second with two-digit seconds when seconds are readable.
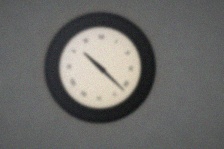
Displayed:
10,22
